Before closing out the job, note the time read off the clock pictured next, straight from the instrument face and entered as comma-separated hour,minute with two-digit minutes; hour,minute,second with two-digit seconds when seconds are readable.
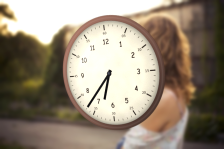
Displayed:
6,37
